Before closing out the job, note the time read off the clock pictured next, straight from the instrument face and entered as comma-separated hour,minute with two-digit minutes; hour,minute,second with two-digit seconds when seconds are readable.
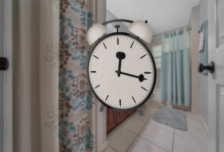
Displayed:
12,17
